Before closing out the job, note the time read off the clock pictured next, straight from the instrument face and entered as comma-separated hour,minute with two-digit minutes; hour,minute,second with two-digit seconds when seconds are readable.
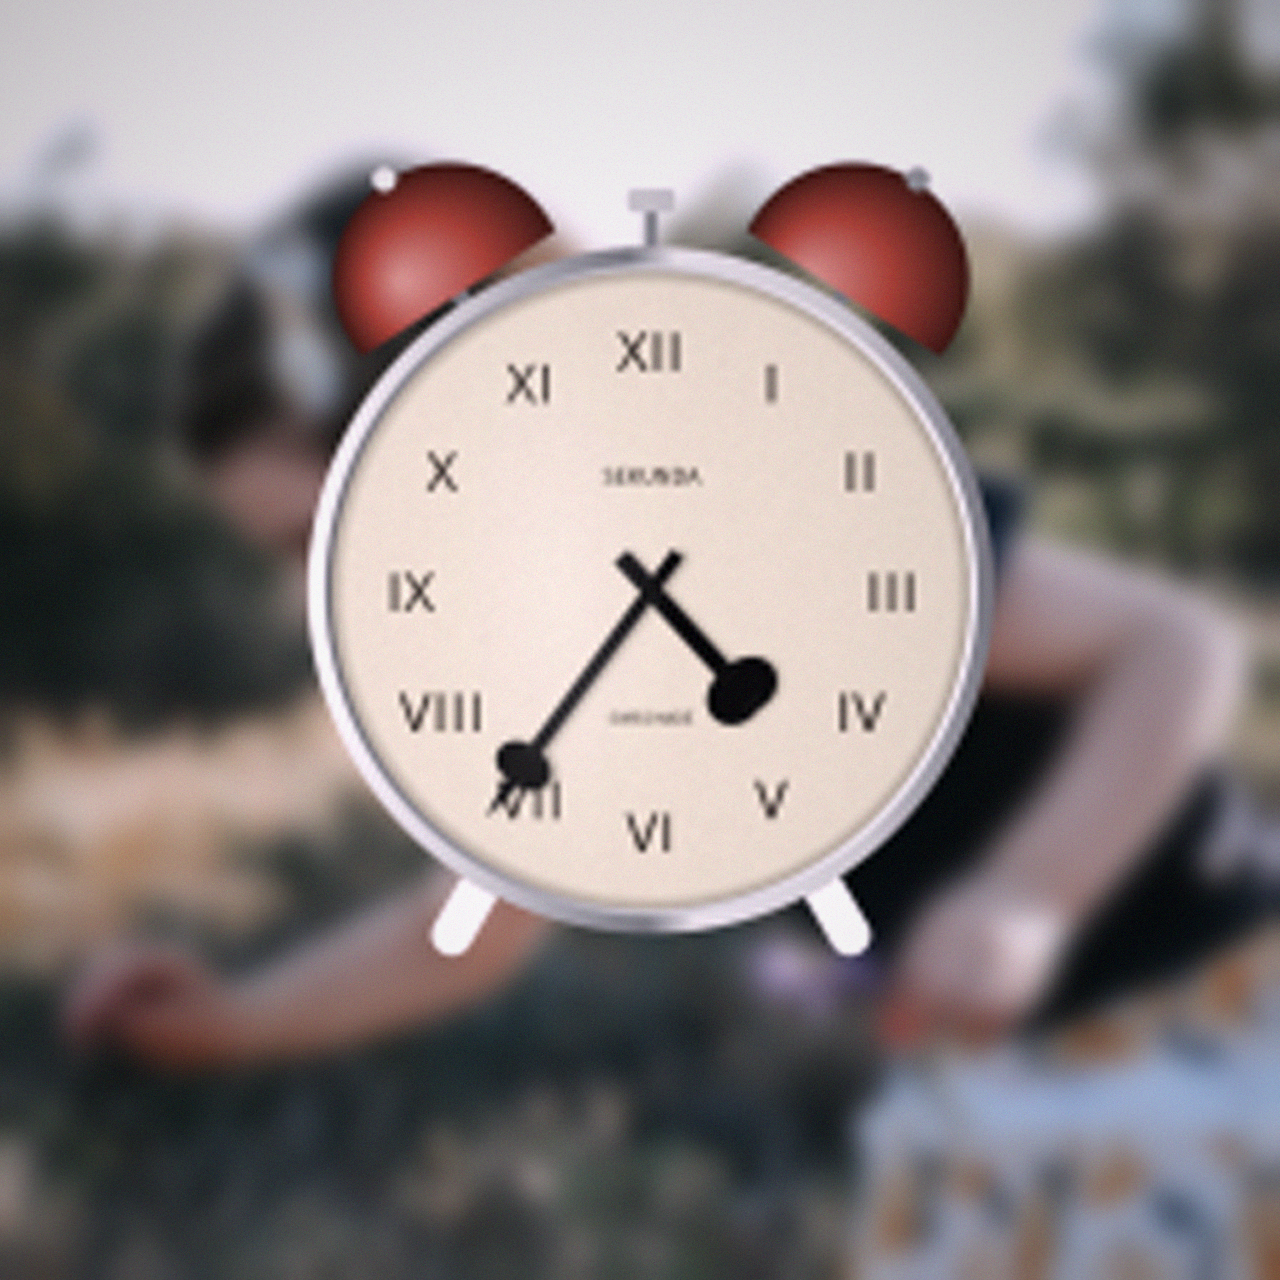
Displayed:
4,36
